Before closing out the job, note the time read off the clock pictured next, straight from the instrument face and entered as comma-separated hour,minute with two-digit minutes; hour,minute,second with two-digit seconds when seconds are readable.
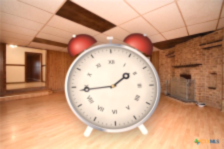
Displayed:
1,44
